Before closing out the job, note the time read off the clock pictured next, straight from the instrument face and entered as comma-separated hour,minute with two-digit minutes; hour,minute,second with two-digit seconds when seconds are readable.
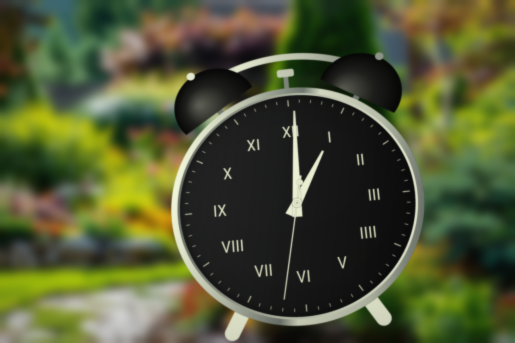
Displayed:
1,00,32
